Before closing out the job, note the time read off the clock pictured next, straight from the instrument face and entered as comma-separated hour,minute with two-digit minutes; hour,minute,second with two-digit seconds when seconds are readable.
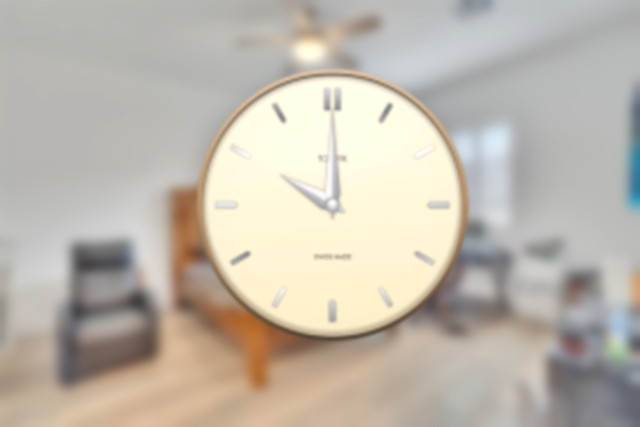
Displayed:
10,00
